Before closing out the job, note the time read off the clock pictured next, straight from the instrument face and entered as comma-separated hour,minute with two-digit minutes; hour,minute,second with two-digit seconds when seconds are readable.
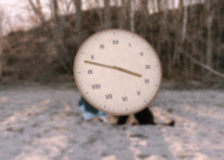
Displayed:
3,48
